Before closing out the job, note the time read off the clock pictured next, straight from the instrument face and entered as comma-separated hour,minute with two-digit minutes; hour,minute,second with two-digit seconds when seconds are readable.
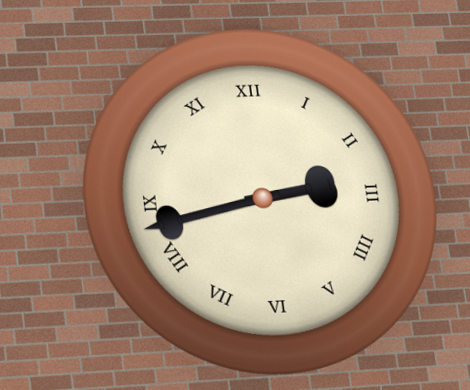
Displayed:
2,43
